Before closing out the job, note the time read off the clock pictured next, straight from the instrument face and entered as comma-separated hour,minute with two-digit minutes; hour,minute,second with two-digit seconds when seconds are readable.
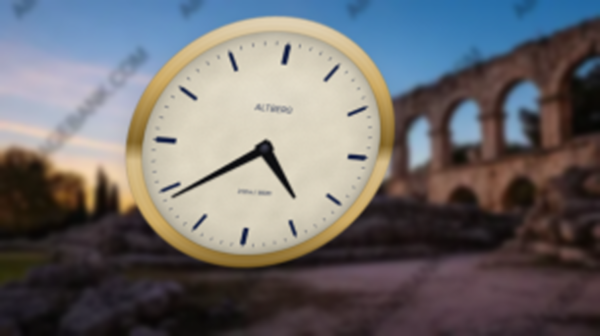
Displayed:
4,39
